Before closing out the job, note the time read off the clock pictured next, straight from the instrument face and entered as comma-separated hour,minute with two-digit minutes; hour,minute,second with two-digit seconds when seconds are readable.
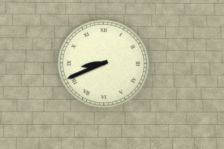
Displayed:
8,41
